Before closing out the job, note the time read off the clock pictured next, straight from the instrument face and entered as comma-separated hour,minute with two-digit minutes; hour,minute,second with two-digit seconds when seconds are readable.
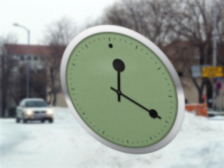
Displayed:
12,20
